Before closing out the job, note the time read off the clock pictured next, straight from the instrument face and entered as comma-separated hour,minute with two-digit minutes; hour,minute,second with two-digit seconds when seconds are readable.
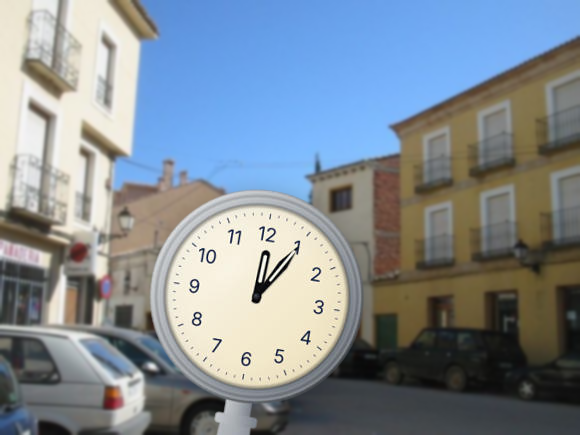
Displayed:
12,05
